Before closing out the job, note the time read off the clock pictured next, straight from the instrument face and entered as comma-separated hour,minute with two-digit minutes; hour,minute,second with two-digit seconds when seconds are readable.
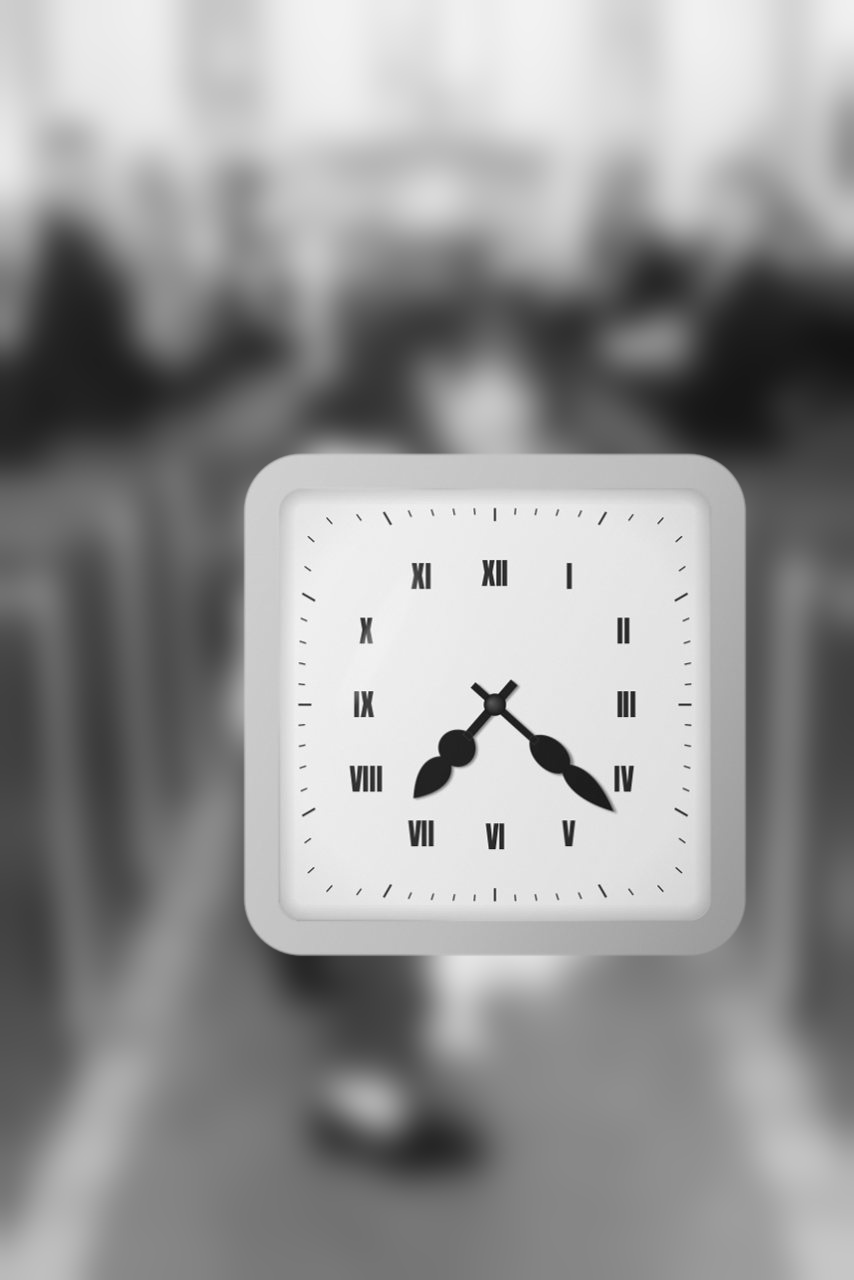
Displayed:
7,22
